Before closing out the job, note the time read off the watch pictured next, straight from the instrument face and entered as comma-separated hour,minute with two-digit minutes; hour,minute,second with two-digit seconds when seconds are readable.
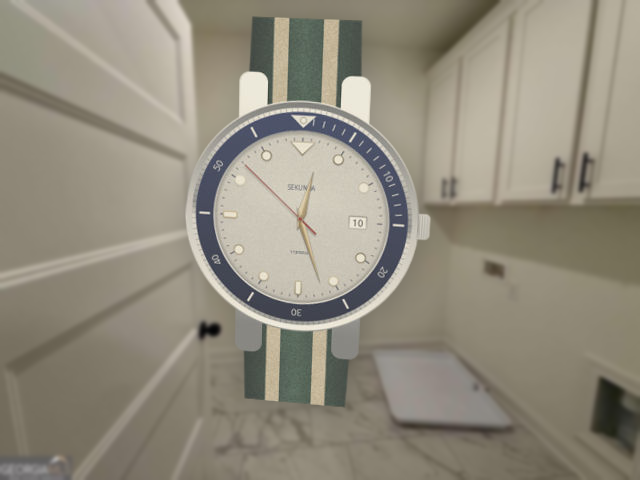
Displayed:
12,26,52
